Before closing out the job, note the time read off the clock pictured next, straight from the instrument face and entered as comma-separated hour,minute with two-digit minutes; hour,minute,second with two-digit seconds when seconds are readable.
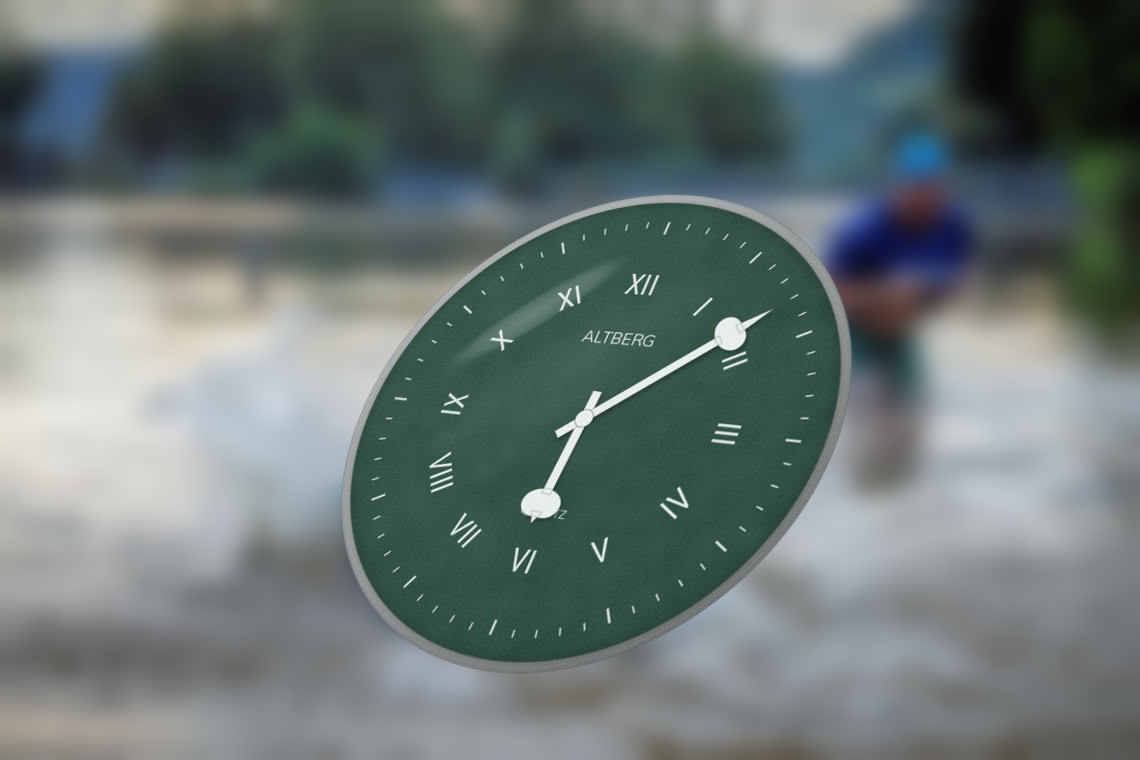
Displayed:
6,08
